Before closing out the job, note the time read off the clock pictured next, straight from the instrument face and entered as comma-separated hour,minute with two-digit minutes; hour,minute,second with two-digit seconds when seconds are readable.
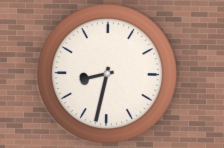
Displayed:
8,32
